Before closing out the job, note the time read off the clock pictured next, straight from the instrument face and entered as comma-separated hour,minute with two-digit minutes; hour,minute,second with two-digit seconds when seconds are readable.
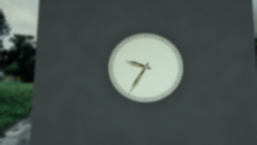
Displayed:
9,35
